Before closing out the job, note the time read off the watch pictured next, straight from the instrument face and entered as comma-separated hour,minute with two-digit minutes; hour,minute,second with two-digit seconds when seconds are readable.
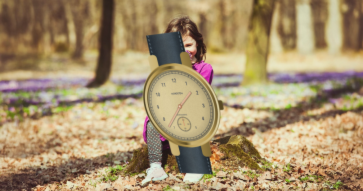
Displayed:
1,37
